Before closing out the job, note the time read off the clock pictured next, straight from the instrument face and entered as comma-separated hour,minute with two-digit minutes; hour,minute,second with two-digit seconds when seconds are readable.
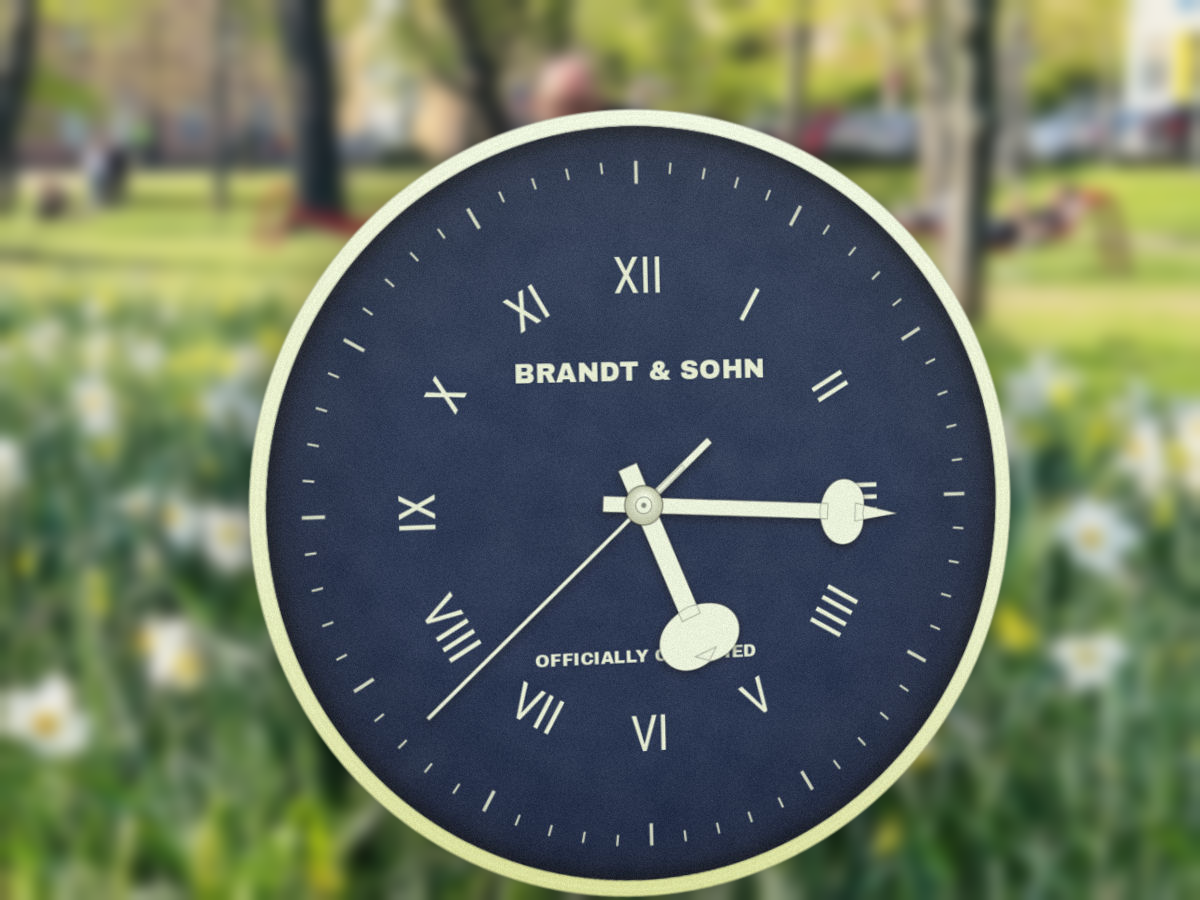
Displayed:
5,15,38
